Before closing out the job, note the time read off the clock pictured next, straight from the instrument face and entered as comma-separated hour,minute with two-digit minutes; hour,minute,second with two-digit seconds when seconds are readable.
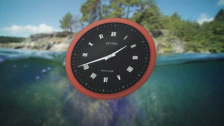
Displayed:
1,41
